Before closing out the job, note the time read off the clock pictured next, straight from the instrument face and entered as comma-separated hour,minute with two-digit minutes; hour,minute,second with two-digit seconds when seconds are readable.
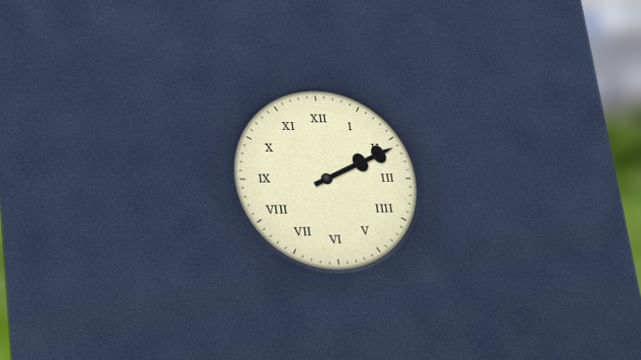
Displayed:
2,11
